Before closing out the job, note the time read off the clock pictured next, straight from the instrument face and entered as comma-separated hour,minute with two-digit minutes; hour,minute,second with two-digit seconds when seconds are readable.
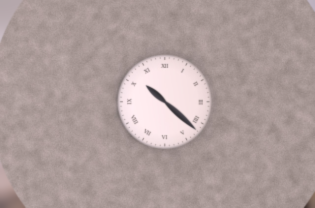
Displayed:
10,22
